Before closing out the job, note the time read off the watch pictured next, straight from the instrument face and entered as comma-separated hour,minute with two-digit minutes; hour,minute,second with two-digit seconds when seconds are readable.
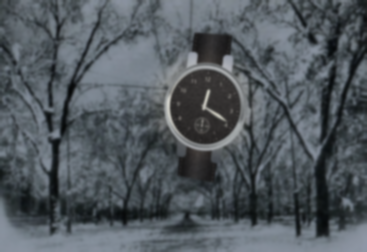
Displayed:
12,19
